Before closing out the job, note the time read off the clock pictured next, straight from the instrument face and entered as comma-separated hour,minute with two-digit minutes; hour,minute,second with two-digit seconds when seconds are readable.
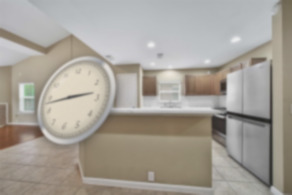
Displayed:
2,43
